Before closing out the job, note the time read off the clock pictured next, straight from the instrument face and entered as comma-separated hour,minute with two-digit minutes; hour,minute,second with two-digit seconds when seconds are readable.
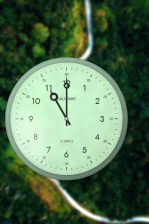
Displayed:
11,00
